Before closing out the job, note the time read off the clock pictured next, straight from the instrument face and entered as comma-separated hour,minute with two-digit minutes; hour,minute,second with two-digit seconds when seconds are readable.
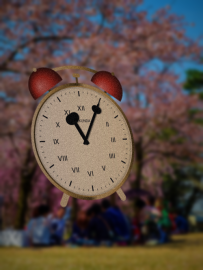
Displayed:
11,05
